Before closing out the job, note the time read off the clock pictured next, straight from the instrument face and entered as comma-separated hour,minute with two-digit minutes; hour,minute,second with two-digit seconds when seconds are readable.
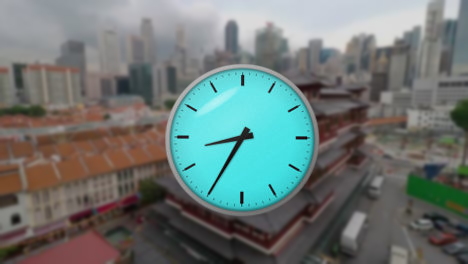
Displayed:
8,35
